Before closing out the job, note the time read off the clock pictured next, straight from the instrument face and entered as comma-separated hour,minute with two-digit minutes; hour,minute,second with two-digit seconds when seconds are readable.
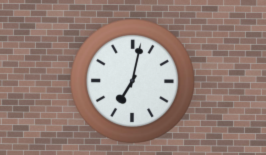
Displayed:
7,02
